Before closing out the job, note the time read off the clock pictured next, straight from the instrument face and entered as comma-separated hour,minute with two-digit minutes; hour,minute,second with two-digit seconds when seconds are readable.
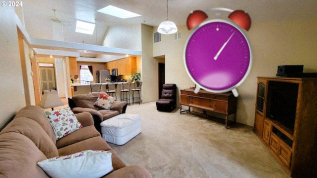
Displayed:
1,06
